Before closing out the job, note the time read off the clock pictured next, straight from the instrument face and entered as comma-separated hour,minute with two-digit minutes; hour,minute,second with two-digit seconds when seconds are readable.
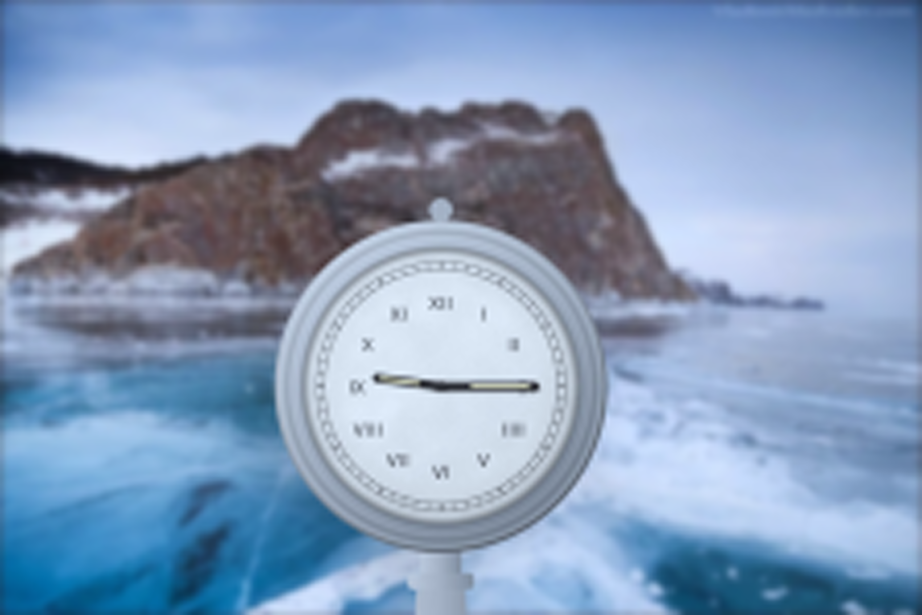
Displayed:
9,15
